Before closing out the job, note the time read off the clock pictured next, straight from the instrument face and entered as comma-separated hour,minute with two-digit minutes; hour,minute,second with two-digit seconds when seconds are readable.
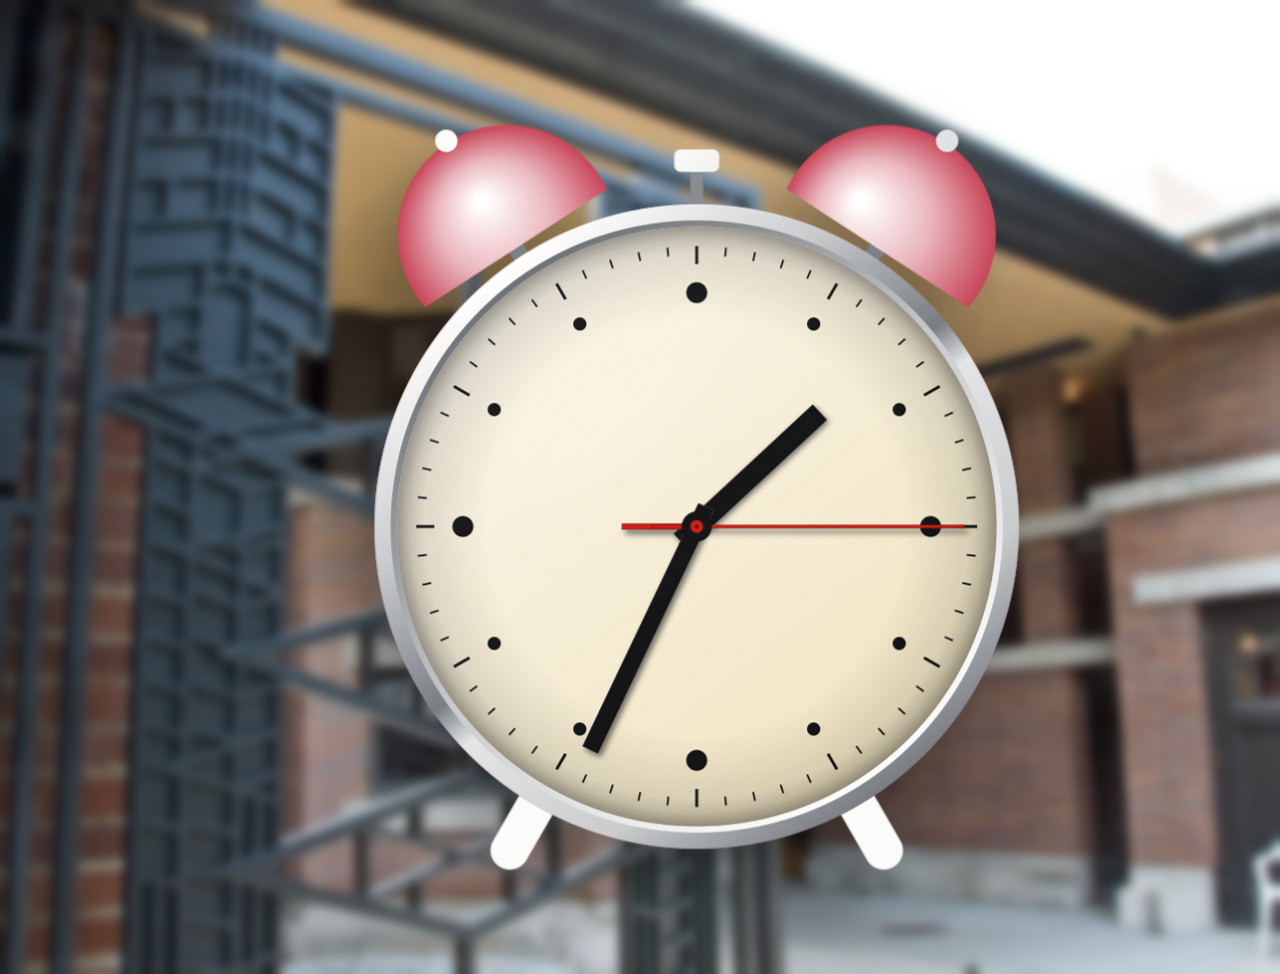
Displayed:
1,34,15
